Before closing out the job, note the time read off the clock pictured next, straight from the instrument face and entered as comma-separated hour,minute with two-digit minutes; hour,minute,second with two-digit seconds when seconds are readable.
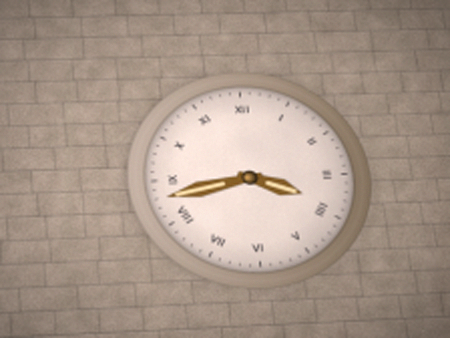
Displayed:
3,43
